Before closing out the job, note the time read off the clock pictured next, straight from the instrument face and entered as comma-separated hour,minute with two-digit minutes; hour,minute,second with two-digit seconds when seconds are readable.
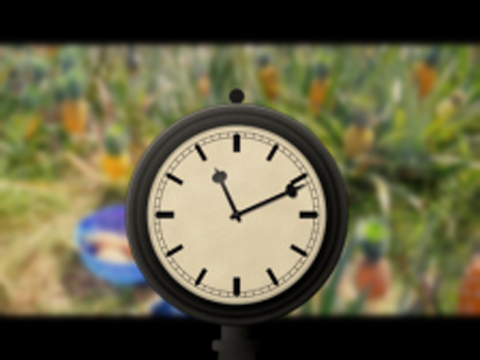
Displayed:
11,11
